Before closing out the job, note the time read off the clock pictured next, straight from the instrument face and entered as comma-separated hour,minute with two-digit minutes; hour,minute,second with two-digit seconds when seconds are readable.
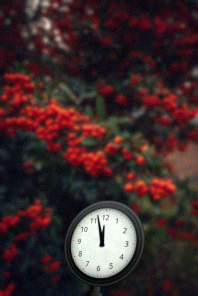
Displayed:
11,57
